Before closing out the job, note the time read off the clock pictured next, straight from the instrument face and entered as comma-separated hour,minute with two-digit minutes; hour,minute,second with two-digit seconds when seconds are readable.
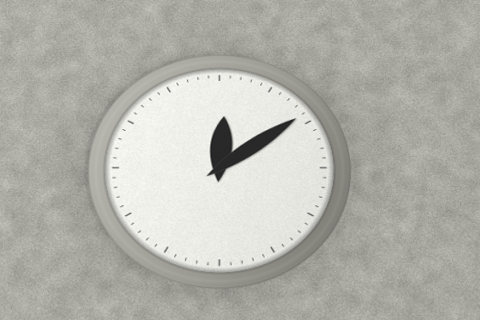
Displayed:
12,09
